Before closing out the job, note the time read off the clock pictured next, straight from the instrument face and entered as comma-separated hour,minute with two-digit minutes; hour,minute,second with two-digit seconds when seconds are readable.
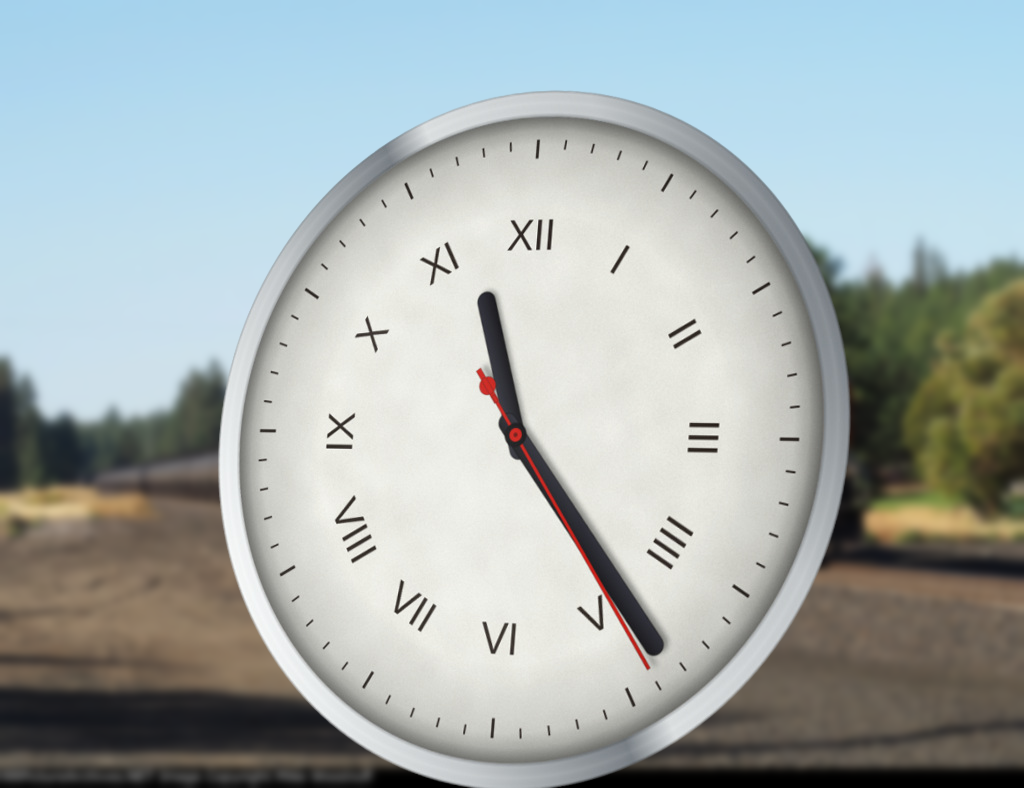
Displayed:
11,23,24
